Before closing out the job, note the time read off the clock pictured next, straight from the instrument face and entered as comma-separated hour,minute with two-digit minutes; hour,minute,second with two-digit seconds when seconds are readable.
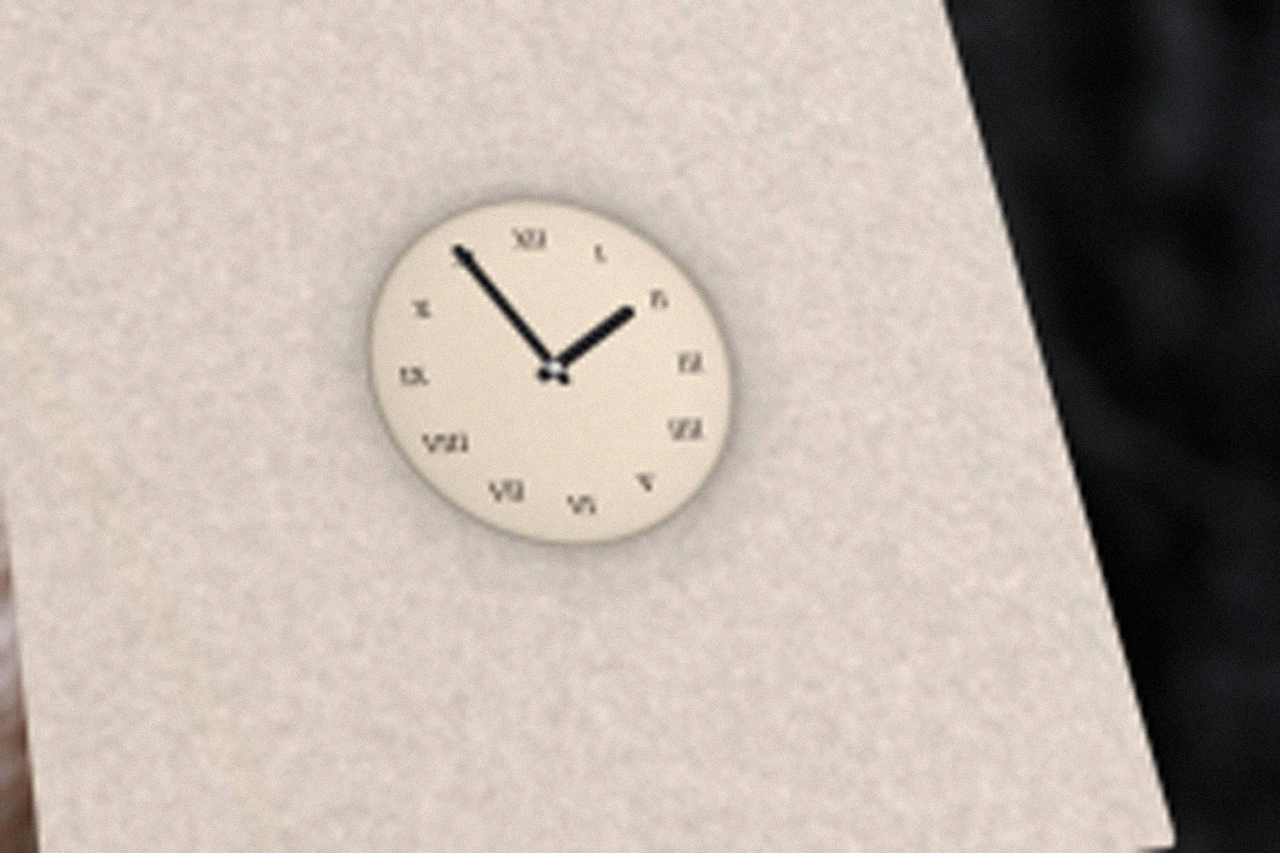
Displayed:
1,55
